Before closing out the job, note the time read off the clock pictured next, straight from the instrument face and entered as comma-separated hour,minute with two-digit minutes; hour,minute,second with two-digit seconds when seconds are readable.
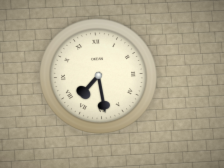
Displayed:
7,29
